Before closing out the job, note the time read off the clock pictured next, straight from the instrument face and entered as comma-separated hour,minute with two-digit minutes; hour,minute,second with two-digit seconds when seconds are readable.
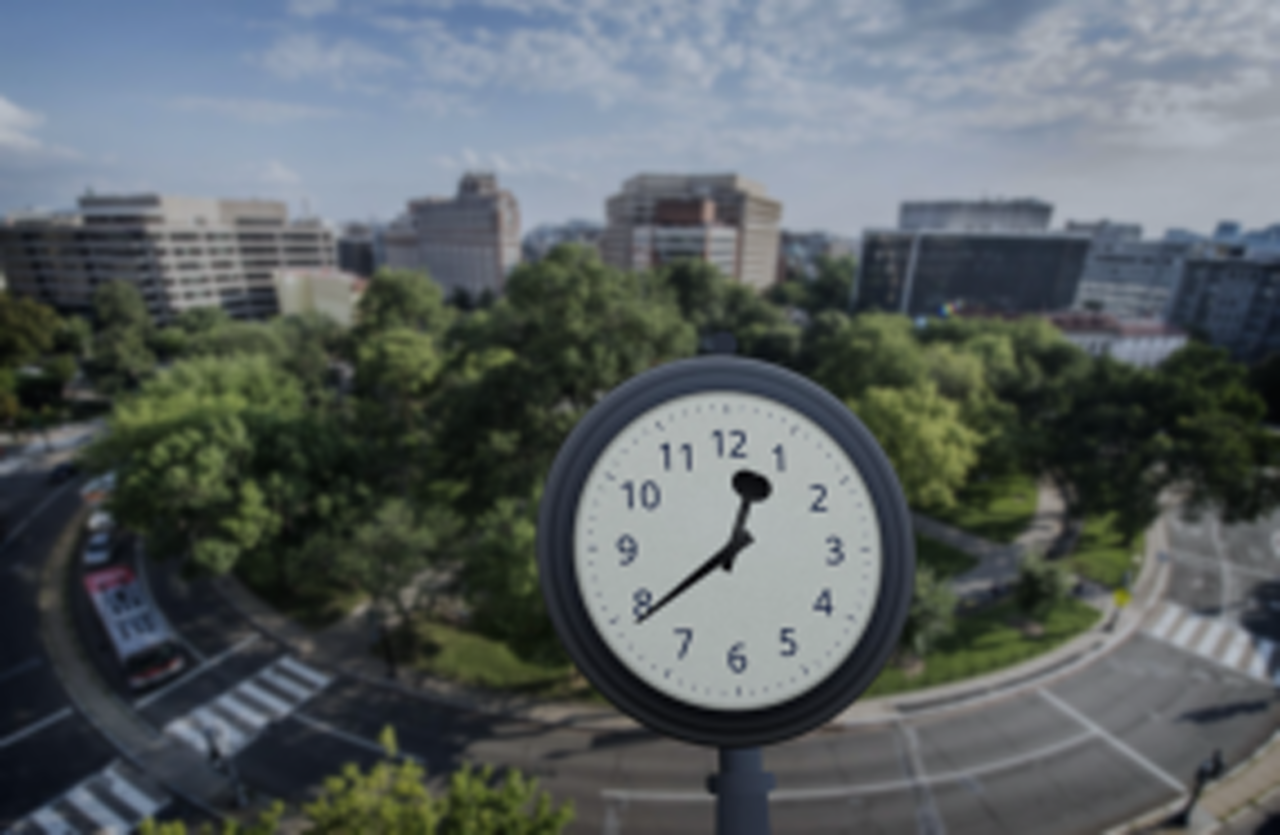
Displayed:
12,39
